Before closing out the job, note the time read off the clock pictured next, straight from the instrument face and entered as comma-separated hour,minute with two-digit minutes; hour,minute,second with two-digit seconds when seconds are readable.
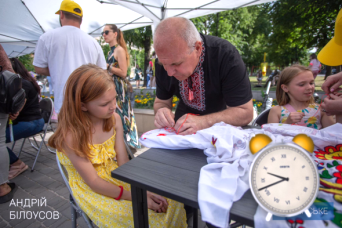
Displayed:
9,42
